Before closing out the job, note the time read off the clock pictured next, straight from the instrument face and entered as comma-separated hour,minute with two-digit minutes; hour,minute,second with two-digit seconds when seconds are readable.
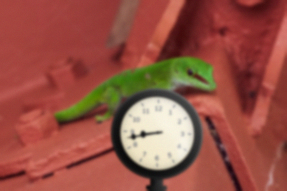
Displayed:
8,43
